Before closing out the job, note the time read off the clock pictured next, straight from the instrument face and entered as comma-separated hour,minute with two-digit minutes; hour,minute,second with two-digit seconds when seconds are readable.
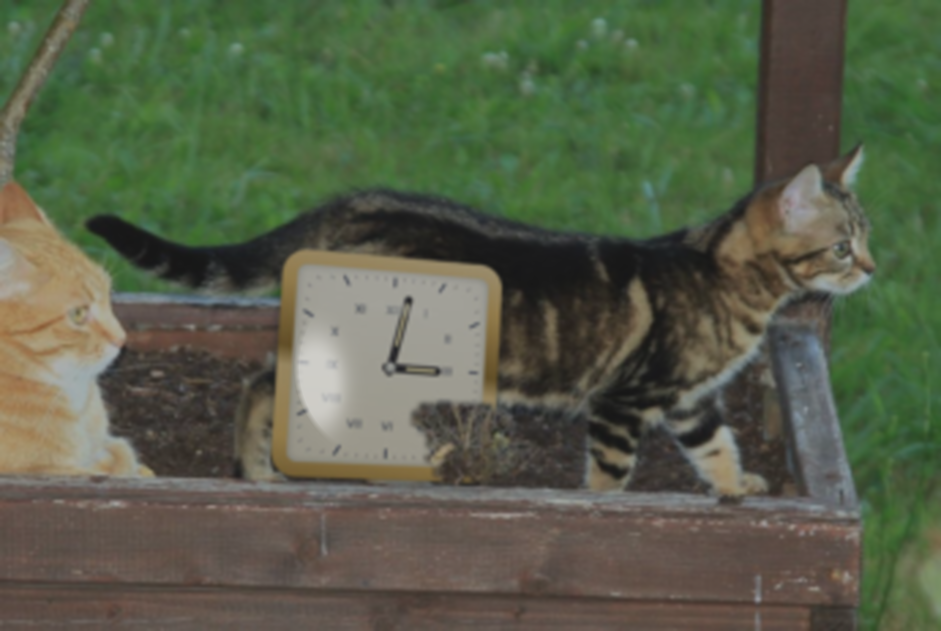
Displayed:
3,02
